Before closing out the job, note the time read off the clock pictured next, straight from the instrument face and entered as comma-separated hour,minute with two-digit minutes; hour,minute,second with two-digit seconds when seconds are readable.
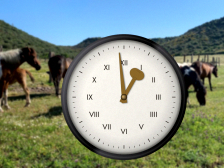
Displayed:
12,59
